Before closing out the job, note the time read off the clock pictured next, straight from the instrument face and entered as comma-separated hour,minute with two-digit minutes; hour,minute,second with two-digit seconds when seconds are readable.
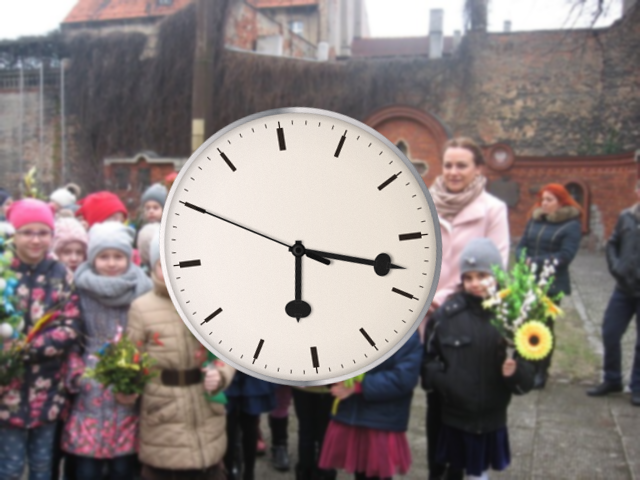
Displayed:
6,17,50
